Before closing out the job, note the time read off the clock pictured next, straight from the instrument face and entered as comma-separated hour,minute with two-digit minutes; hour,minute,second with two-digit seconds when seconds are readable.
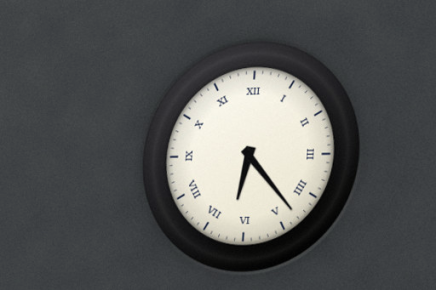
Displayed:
6,23
